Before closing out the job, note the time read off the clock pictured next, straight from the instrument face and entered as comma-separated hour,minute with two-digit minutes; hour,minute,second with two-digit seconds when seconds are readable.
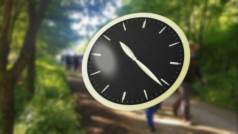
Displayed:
10,21
